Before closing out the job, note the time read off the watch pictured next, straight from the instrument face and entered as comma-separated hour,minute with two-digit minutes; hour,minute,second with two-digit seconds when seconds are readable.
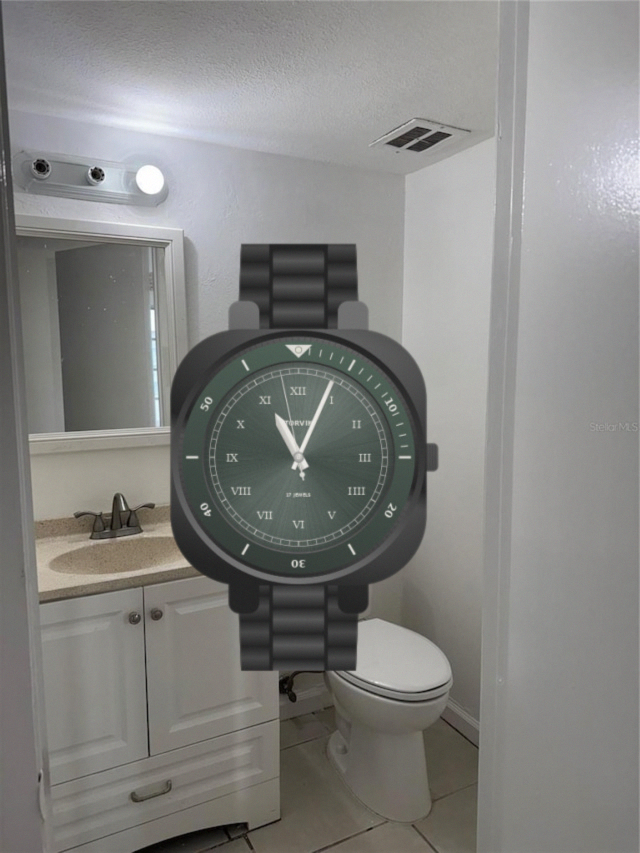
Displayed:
11,03,58
